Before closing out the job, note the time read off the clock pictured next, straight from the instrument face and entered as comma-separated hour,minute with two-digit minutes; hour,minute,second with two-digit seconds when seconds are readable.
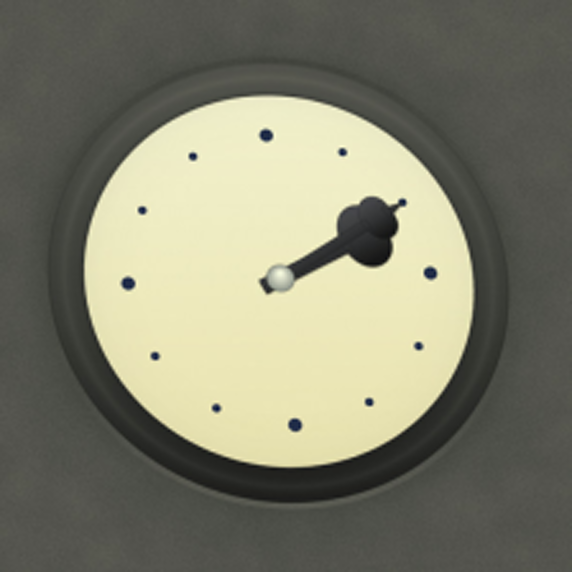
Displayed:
2,10
